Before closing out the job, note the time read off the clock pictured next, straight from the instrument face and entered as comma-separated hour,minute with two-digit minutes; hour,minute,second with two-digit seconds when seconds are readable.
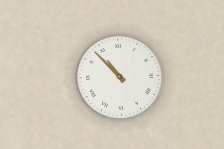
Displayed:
10,53
